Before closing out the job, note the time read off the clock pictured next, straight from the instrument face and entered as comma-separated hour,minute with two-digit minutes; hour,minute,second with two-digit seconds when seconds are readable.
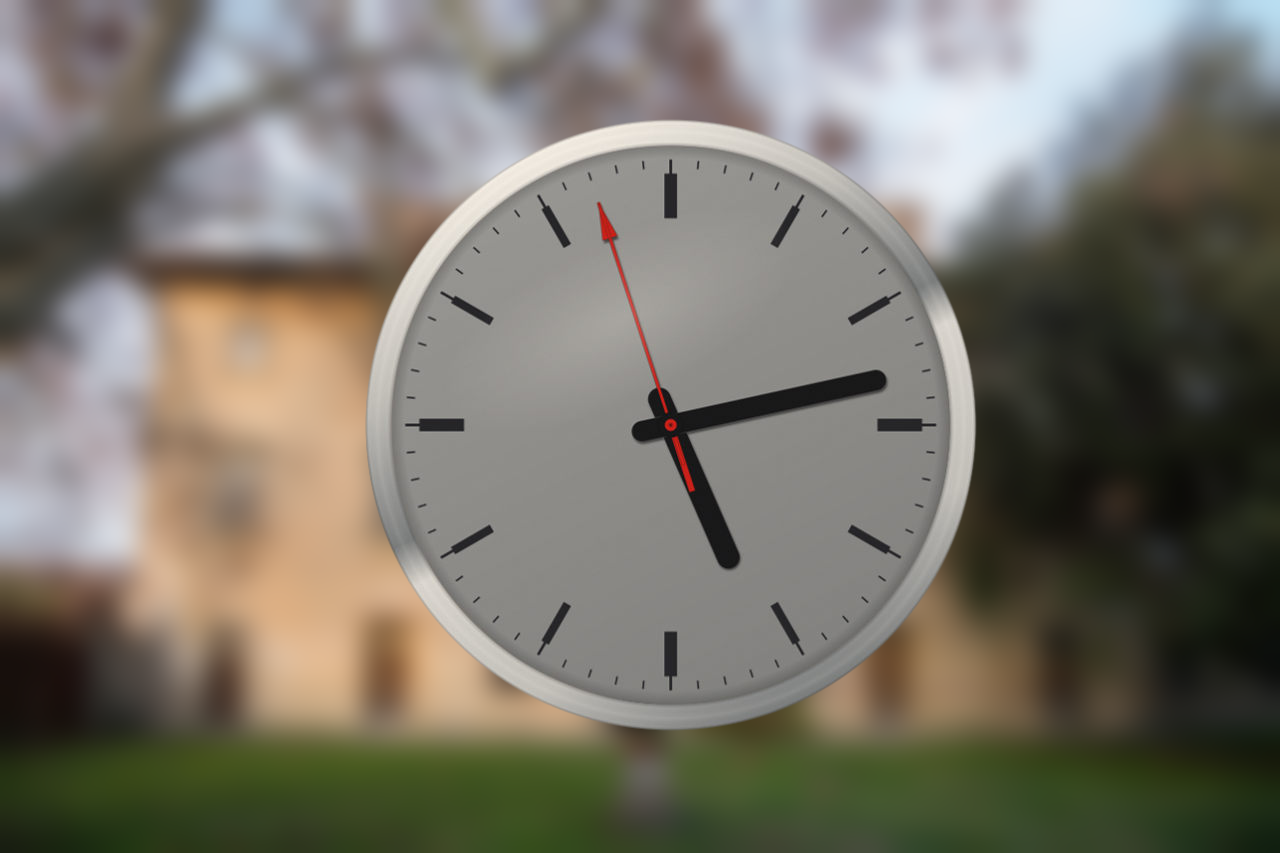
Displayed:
5,12,57
